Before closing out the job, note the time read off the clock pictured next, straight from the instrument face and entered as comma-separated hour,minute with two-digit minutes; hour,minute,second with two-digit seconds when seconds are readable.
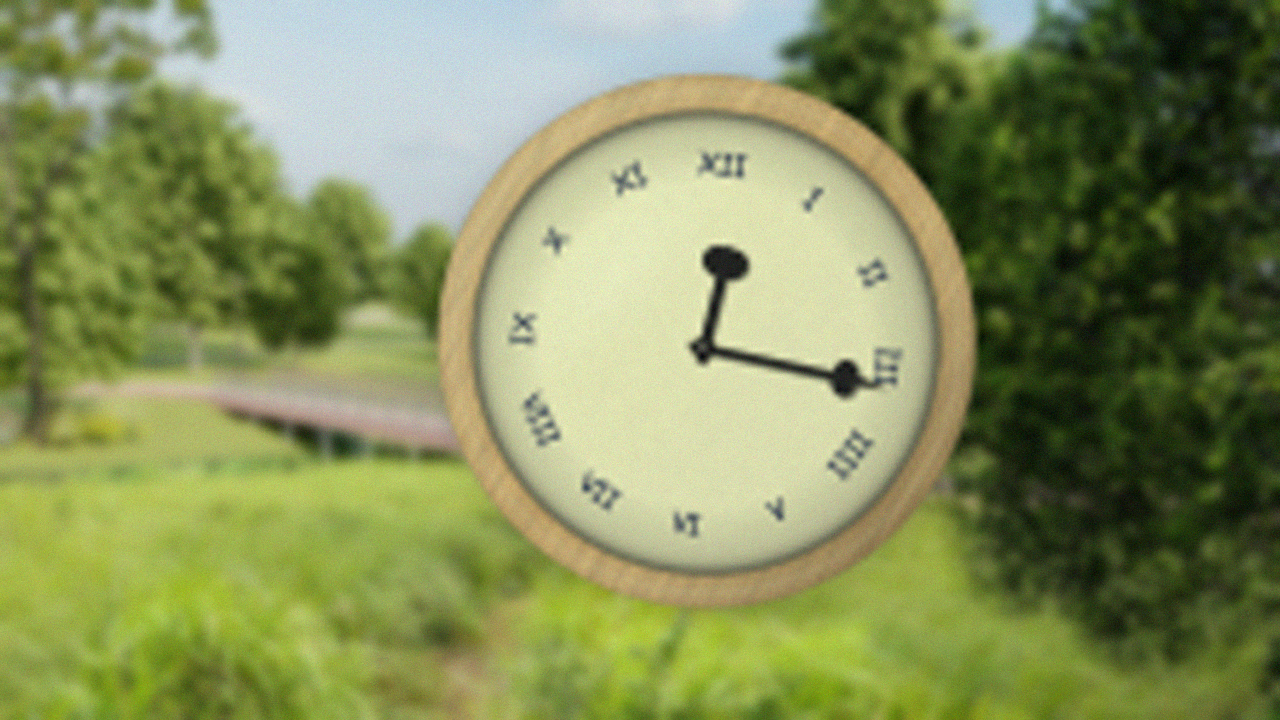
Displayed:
12,16
